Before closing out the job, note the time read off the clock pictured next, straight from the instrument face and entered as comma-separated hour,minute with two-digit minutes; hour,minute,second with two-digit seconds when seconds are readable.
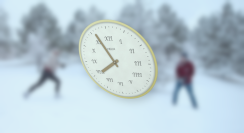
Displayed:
7,56
